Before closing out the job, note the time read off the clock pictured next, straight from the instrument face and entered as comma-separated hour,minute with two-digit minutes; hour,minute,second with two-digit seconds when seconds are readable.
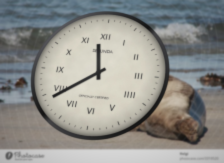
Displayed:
11,39
